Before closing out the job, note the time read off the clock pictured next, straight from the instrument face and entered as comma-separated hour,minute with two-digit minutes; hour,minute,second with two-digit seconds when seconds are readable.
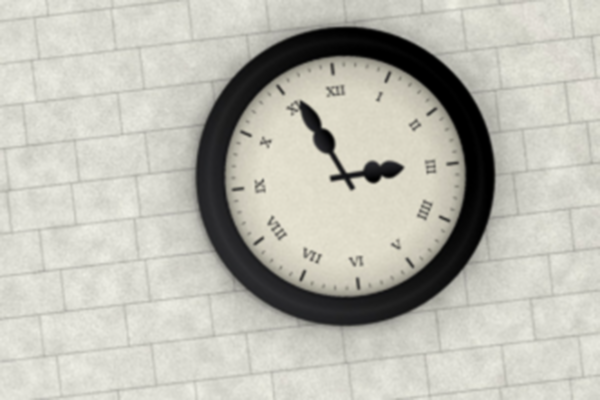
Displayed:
2,56
